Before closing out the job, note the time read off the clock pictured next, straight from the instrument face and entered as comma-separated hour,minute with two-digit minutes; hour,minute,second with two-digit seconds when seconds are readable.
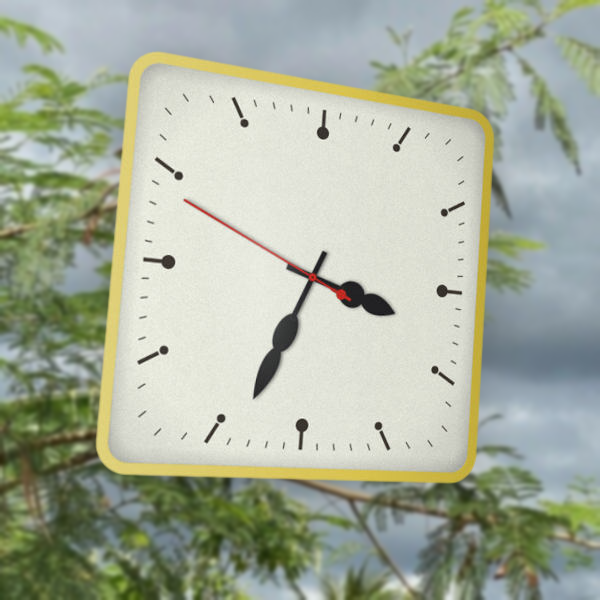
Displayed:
3,33,49
